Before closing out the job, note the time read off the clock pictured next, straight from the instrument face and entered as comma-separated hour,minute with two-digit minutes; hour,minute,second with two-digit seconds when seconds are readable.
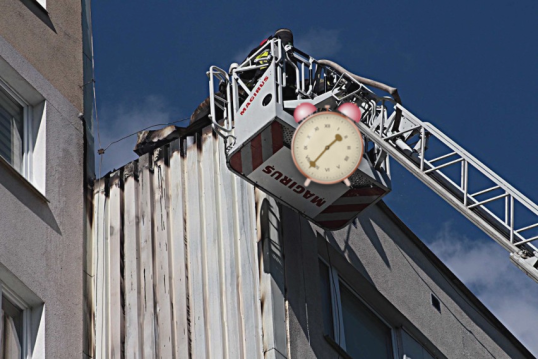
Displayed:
1,37
